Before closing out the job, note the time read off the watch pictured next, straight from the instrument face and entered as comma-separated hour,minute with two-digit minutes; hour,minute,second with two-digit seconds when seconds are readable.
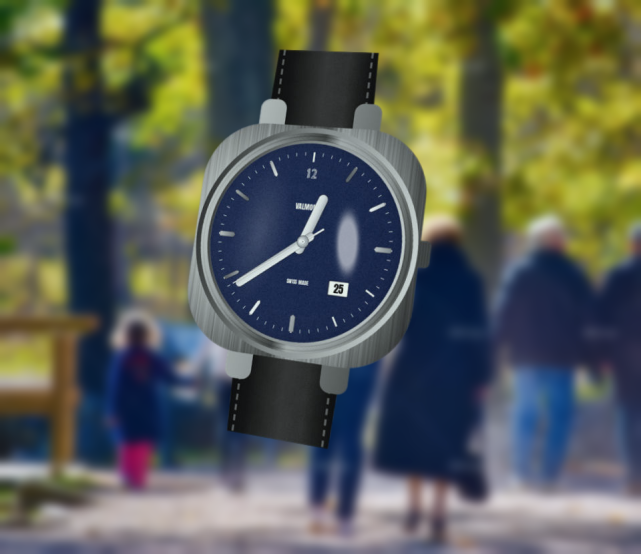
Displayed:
12,38,39
